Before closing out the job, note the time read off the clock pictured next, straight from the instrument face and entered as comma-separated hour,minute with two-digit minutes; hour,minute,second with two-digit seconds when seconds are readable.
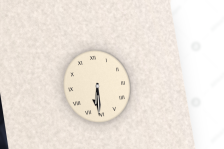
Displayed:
6,31
